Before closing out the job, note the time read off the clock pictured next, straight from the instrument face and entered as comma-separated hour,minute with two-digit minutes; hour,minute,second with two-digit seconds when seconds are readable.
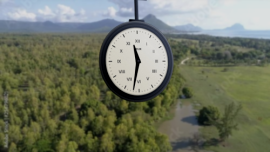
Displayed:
11,32
